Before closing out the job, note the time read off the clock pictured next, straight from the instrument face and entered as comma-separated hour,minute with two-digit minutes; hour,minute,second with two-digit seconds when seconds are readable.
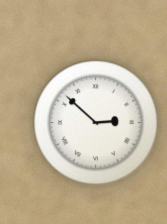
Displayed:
2,52
